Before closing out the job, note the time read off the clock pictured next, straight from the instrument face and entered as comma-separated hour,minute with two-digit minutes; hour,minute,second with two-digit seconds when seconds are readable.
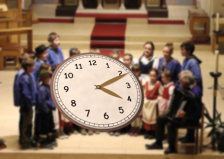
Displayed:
4,11
